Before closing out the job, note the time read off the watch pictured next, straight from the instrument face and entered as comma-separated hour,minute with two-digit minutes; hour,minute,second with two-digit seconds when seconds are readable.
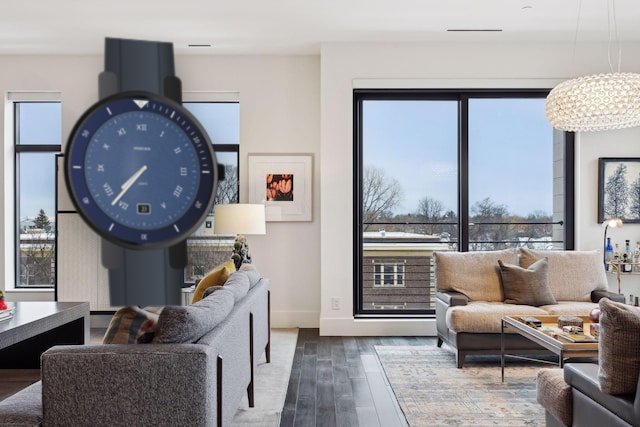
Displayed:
7,37
